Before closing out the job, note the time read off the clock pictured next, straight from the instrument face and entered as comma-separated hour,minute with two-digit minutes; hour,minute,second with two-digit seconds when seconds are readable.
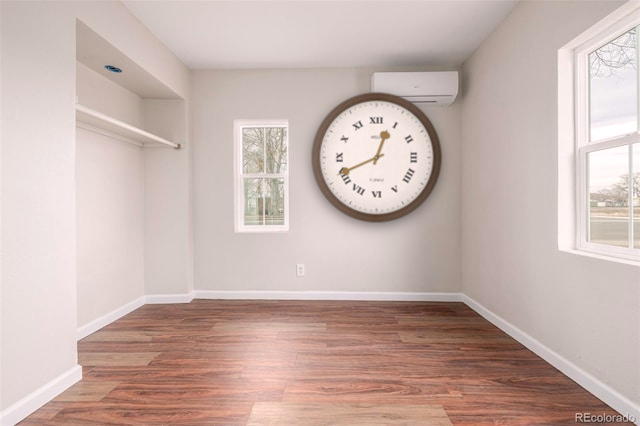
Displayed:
12,41
